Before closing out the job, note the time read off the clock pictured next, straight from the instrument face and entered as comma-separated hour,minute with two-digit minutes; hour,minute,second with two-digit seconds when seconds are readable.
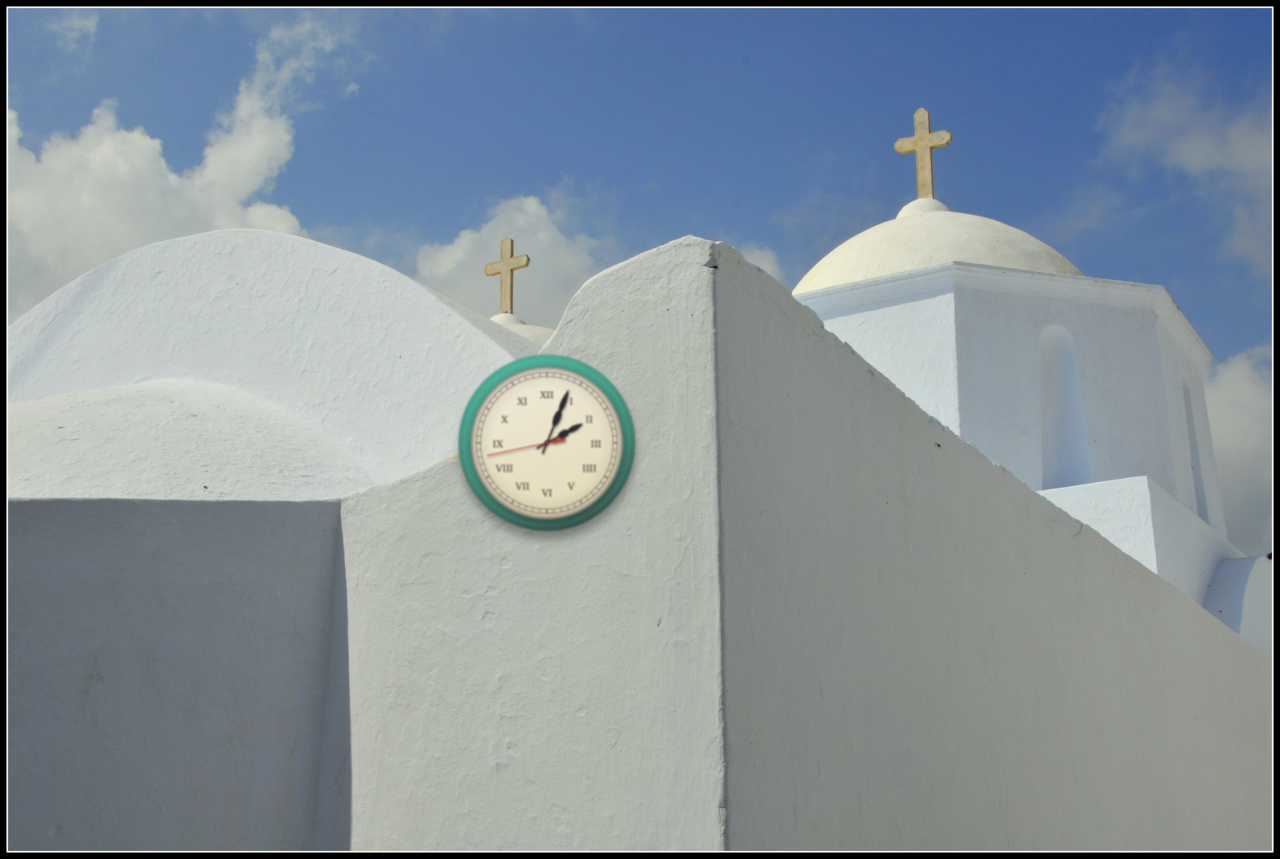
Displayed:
2,03,43
